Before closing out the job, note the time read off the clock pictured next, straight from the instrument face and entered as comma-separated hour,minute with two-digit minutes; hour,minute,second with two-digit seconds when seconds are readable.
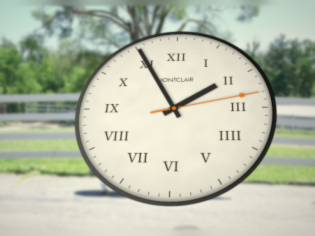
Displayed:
1,55,13
